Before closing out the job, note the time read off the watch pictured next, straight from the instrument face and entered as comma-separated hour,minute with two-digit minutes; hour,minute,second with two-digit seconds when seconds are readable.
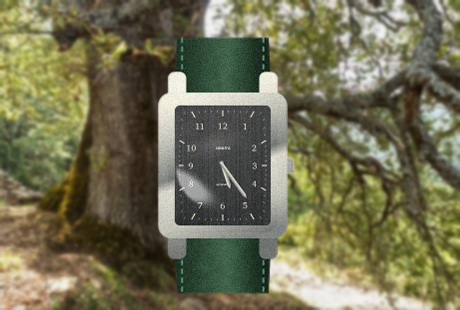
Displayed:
5,24
